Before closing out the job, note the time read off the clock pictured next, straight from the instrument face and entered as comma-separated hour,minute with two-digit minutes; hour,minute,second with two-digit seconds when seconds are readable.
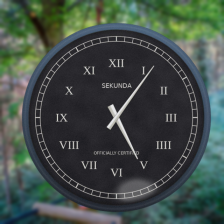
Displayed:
5,06
